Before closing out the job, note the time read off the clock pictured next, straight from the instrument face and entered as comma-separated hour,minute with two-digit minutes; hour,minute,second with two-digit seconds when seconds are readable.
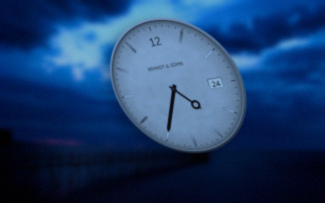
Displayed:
4,35
